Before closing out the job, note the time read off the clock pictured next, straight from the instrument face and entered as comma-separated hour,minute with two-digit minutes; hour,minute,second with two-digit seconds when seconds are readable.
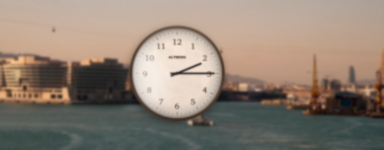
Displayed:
2,15
